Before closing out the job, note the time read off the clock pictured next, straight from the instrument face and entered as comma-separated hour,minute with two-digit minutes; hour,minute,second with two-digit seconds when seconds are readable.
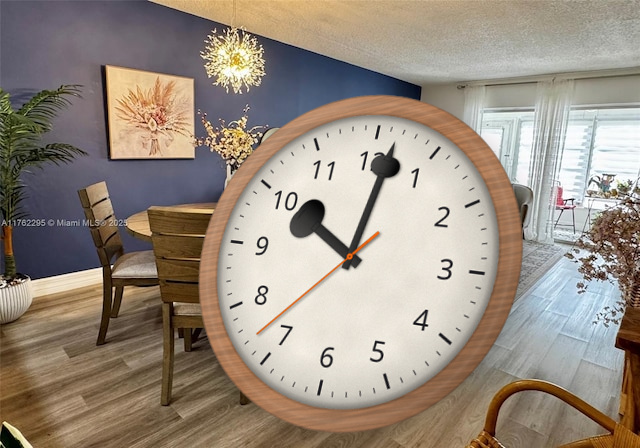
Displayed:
10,01,37
